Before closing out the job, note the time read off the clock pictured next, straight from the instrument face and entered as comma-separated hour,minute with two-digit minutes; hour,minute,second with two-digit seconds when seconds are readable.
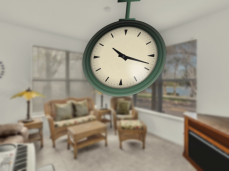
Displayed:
10,18
